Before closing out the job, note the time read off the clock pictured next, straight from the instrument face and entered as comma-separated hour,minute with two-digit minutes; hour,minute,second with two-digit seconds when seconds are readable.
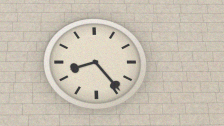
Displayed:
8,24
